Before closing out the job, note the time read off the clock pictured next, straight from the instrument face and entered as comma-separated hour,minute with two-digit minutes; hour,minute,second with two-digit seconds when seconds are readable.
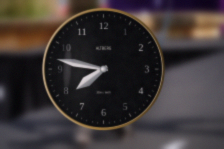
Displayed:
7,47
